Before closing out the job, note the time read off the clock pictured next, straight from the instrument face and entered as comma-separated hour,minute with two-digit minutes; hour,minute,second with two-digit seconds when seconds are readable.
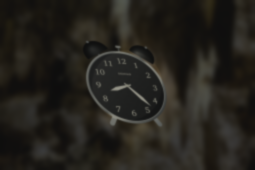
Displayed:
8,23
